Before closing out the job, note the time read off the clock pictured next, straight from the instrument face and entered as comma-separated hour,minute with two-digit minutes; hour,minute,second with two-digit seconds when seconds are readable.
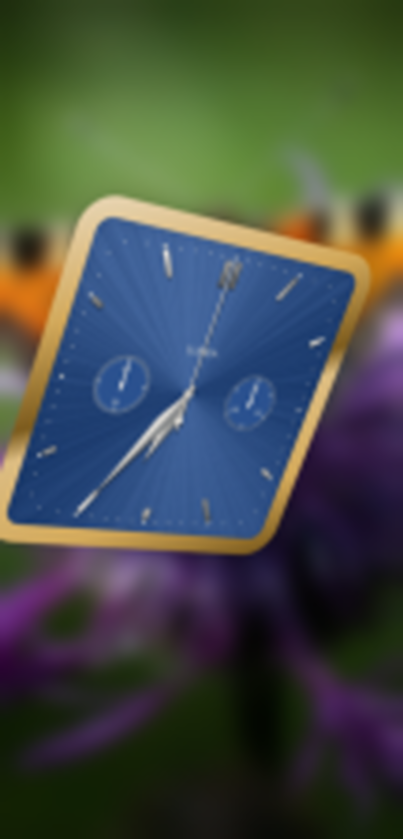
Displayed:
6,35
